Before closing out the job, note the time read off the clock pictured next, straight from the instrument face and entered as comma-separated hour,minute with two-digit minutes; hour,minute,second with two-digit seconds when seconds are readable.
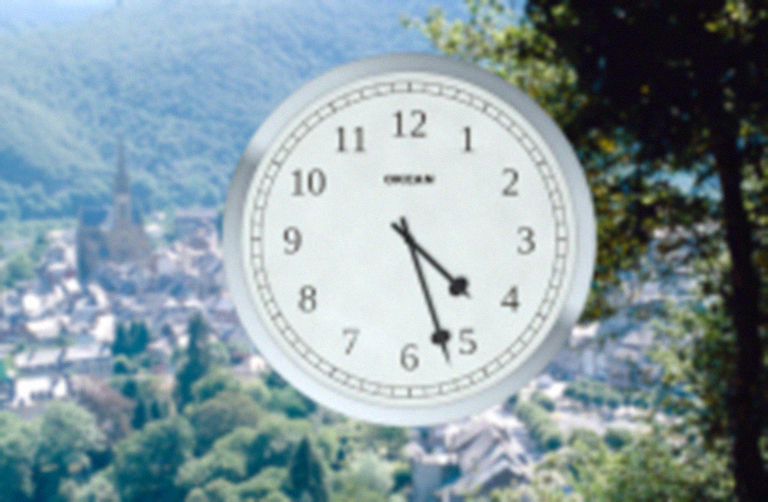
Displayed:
4,27
